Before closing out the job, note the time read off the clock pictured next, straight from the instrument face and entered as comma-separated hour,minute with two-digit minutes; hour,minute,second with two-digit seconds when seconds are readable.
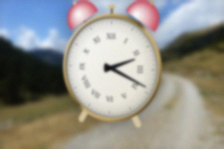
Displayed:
2,19
